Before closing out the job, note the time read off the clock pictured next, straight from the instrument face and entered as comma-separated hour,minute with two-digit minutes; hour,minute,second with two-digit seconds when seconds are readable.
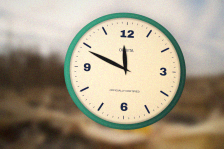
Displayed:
11,49
